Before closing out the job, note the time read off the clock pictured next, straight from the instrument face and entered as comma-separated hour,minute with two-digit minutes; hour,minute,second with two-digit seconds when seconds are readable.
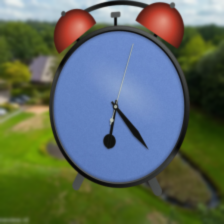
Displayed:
6,23,03
